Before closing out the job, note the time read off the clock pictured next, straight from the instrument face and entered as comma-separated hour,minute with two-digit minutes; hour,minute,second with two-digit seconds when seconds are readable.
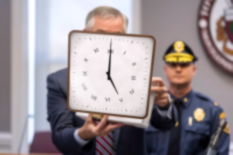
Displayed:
5,00
